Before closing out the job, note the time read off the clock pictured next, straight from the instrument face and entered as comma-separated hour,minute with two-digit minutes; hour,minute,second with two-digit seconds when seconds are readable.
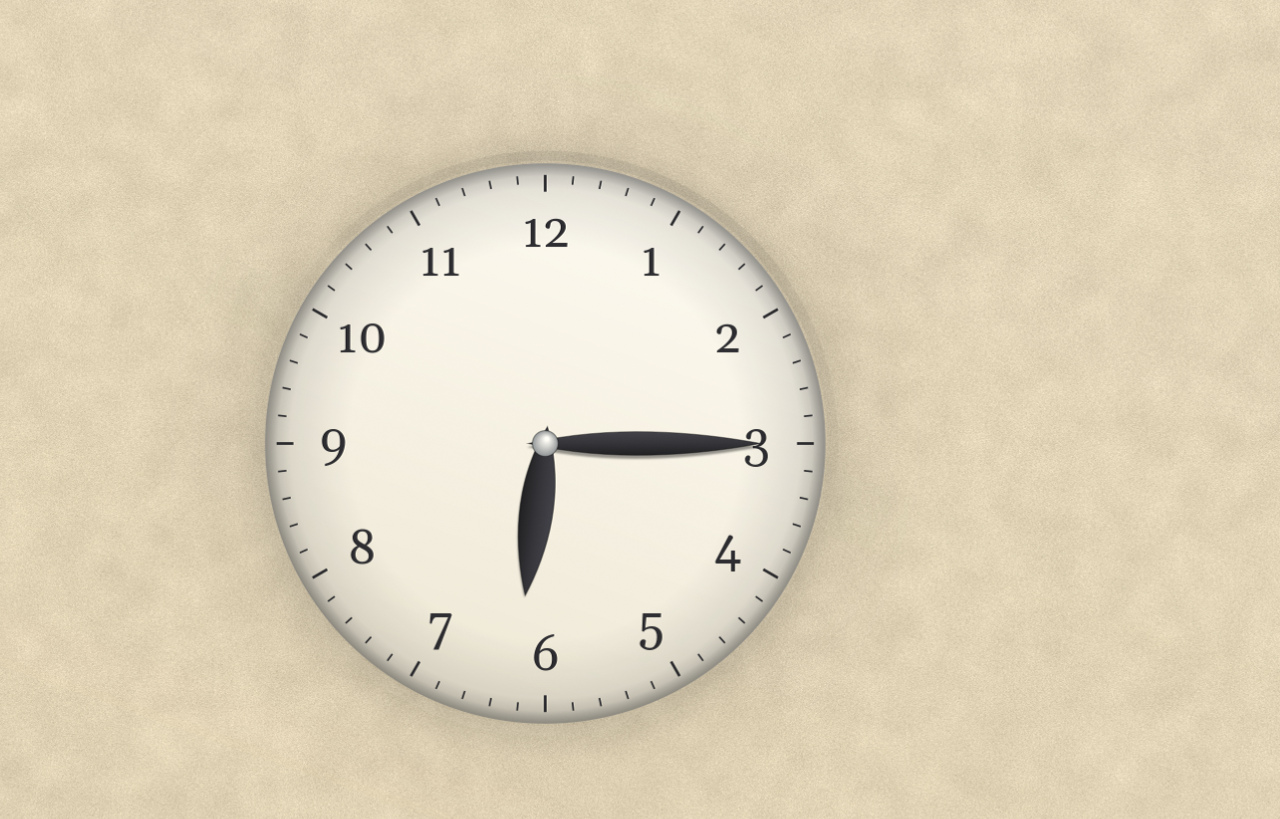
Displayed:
6,15
